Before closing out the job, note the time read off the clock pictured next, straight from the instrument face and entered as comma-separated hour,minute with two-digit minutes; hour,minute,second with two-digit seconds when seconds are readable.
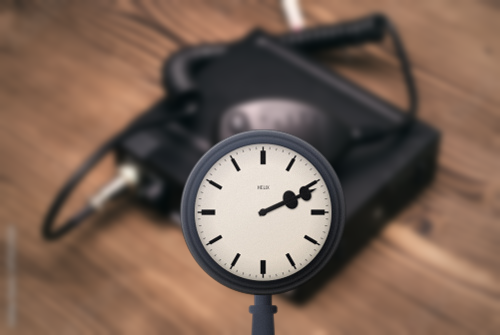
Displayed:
2,11
